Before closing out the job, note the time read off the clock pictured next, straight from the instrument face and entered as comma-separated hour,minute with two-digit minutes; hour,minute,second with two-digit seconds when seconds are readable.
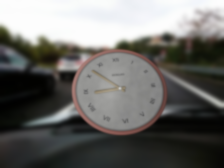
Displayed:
8,52
